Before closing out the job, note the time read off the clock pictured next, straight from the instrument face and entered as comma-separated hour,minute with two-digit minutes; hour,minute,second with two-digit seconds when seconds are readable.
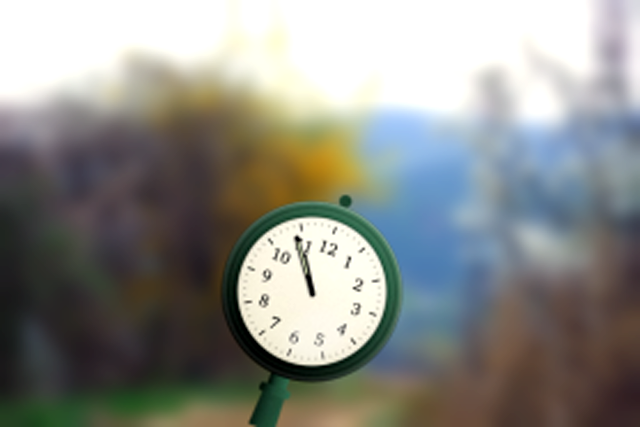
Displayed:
10,54
